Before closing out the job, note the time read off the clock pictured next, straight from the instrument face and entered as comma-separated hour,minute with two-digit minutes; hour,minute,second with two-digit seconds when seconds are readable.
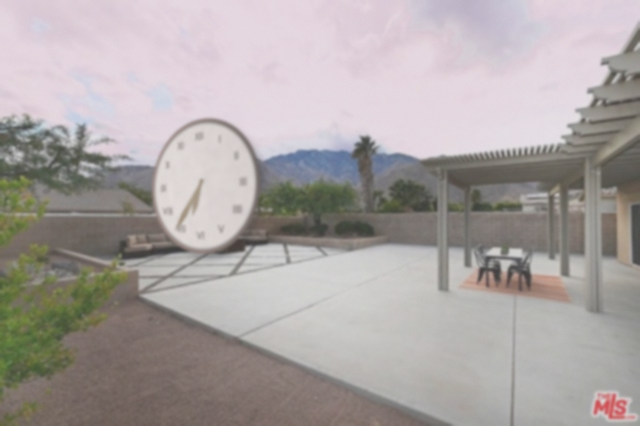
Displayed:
6,36
